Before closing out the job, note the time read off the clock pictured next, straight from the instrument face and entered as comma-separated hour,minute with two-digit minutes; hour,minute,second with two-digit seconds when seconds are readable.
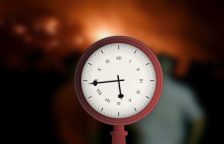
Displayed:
5,44
